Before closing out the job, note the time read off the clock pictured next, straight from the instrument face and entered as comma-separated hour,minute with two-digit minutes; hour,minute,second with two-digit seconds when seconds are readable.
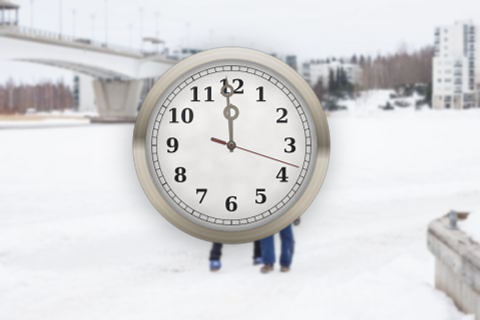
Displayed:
11,59,18
